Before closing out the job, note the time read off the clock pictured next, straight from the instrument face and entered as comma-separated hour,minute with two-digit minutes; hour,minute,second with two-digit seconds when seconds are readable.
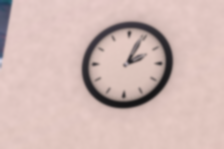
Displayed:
2,04
